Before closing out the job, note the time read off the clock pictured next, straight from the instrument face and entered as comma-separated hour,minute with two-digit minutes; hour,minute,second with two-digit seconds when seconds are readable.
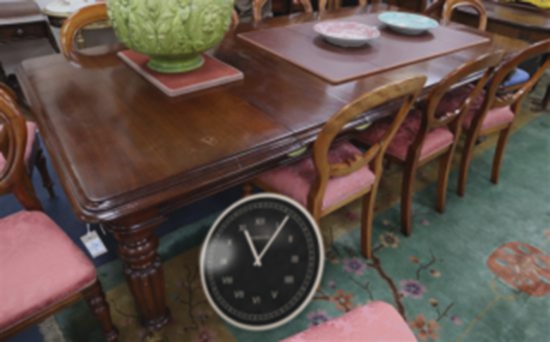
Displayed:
11,06
